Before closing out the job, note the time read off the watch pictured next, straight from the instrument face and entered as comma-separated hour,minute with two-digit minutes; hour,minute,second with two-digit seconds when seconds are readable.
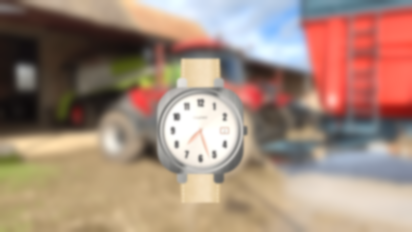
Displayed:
7,27
